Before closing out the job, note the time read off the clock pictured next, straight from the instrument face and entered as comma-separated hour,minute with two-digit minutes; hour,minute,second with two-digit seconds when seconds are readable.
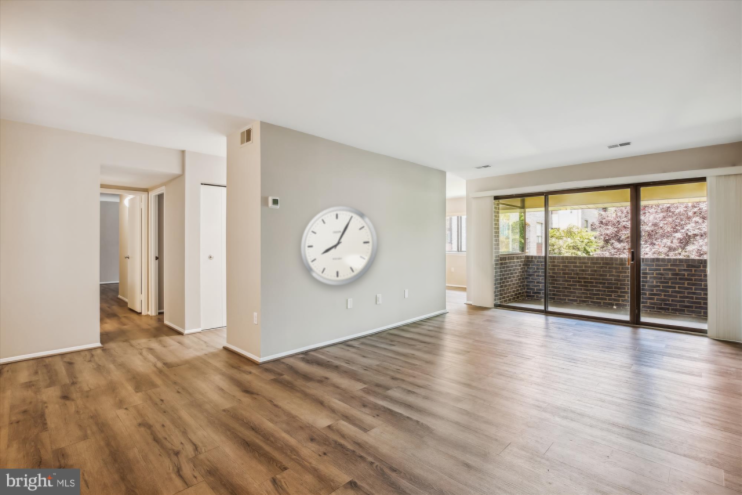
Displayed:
8,05
